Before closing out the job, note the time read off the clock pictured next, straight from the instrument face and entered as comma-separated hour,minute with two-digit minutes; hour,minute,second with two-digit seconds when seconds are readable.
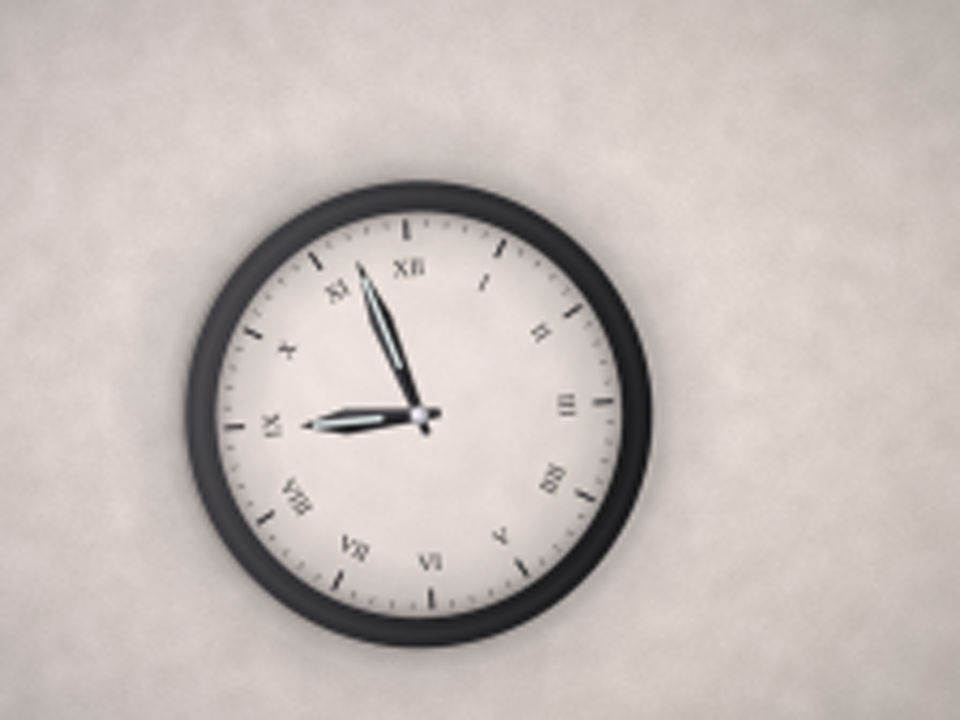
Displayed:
8,57
